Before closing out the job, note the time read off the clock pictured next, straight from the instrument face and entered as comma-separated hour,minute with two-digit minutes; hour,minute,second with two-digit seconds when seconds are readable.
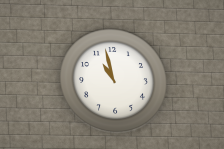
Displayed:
10,58
